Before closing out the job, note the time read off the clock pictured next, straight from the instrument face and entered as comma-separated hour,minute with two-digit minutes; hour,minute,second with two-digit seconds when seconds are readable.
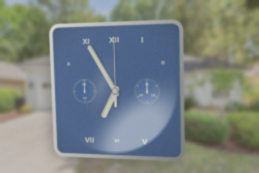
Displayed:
6,55
